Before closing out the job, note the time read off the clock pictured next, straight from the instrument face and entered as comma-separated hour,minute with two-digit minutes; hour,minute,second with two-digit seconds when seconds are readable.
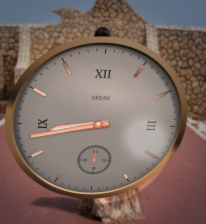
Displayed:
8,43
